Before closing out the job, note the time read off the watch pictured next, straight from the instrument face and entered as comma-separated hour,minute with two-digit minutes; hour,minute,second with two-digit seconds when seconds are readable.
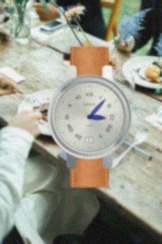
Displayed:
3,07
